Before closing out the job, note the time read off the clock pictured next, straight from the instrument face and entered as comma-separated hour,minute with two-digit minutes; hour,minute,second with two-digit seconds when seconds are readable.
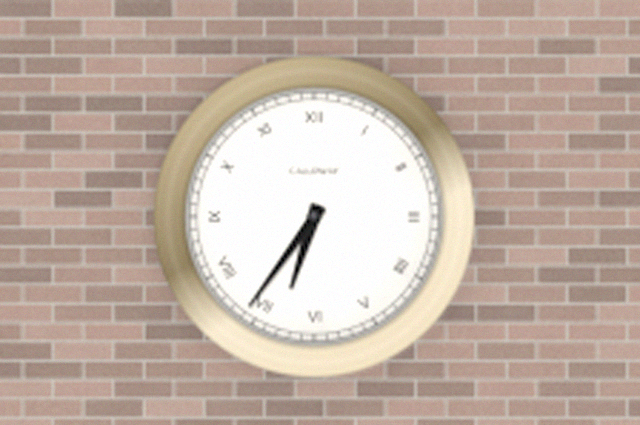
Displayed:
6,36
